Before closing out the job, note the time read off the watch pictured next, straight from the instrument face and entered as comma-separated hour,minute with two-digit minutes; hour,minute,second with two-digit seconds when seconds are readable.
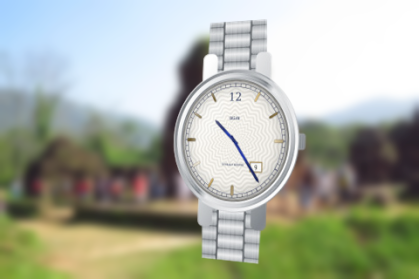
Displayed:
10,24
